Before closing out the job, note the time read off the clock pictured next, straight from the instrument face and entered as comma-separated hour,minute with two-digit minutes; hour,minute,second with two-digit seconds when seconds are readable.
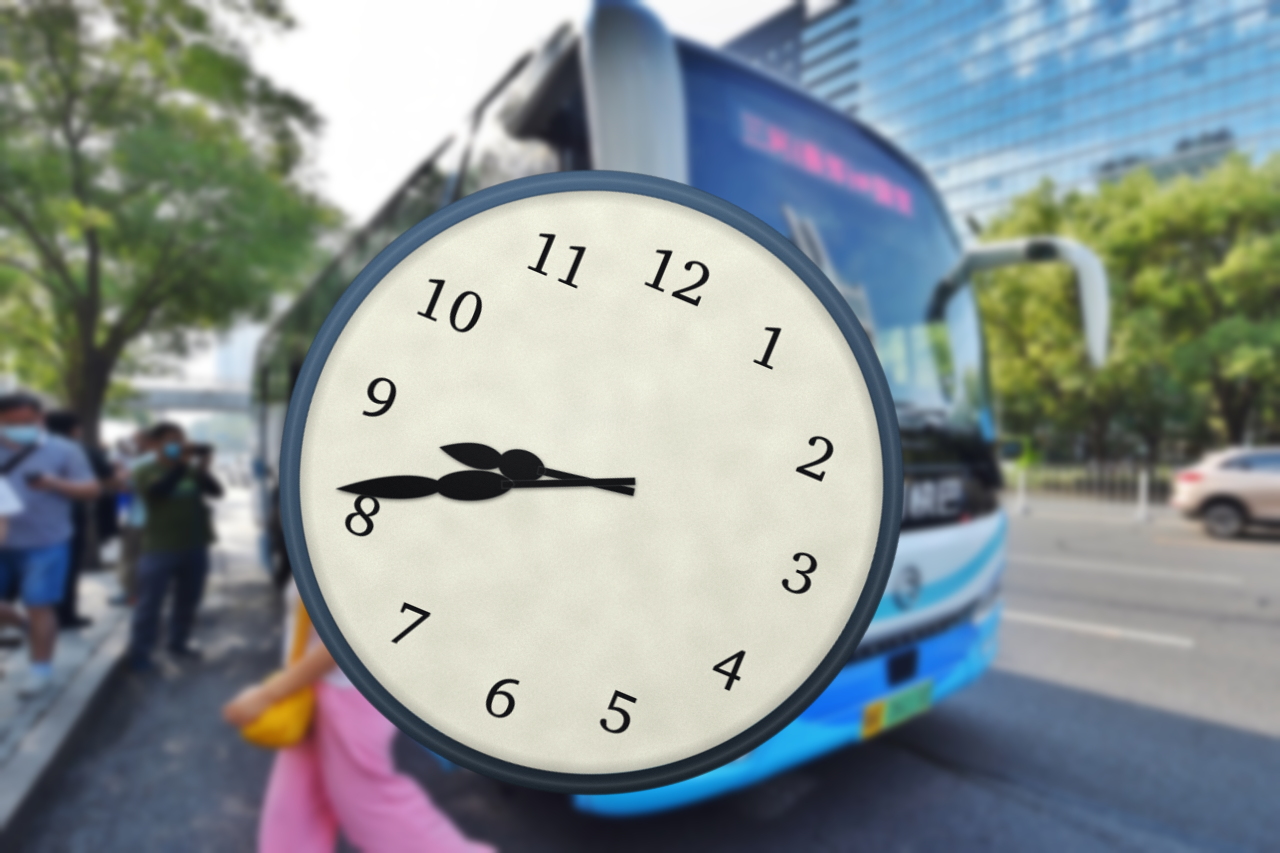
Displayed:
8,41
